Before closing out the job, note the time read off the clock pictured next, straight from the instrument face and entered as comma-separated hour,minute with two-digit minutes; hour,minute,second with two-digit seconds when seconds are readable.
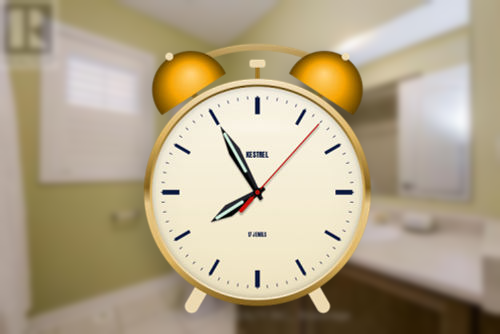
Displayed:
7,55,07
